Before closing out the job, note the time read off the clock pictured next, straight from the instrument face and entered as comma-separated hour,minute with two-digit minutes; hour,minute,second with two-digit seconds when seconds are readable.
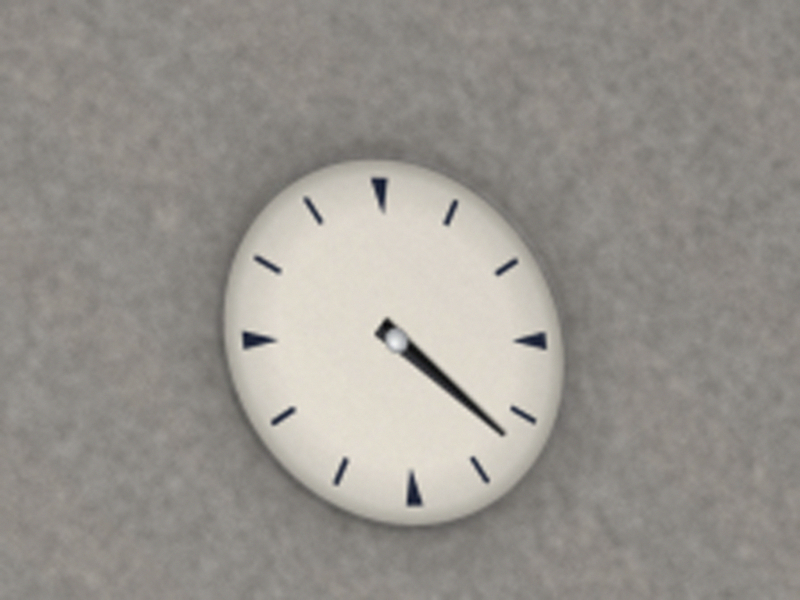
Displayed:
4,22
